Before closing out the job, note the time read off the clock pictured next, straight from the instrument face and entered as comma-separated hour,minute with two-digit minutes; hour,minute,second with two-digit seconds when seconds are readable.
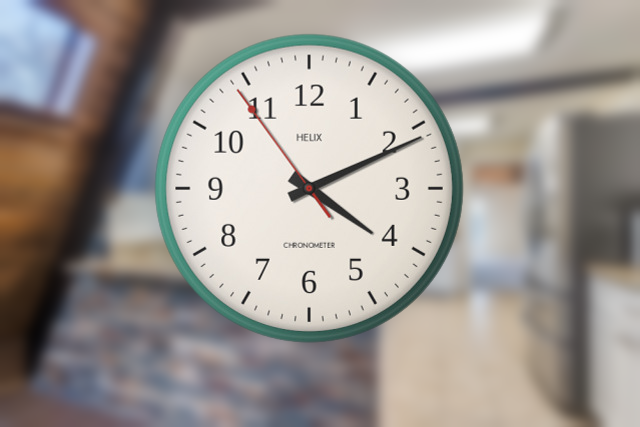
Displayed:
4,10,54
